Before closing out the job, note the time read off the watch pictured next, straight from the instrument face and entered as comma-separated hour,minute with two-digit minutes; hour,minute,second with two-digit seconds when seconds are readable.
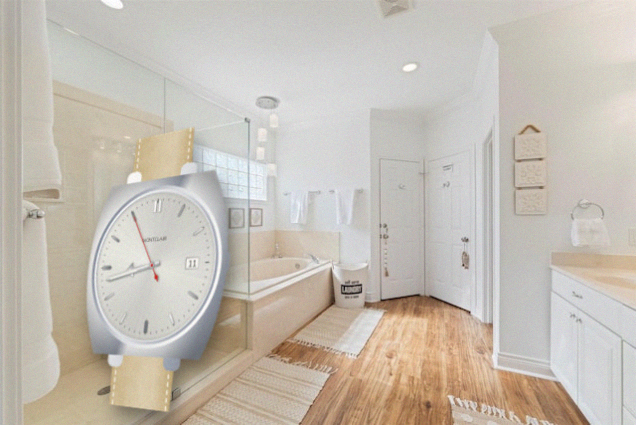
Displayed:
8,42,55
